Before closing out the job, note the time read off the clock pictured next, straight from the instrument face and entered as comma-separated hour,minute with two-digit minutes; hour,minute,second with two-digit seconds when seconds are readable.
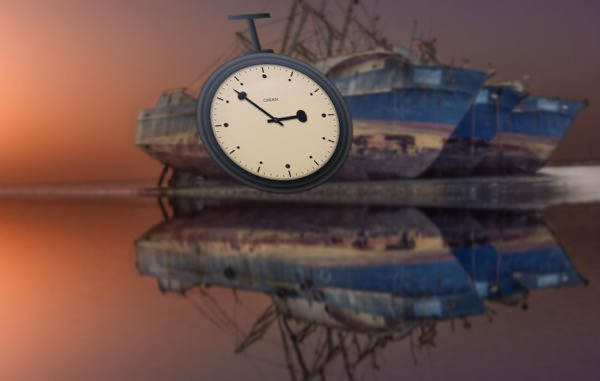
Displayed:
2,53
